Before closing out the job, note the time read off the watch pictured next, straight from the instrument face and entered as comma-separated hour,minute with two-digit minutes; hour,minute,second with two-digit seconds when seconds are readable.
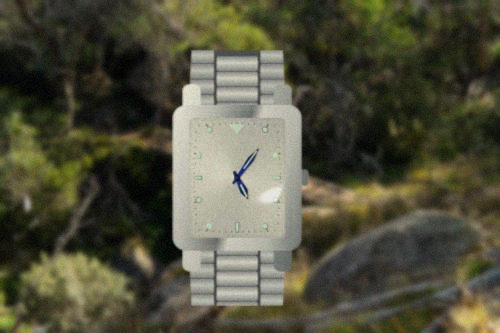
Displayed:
5,06
